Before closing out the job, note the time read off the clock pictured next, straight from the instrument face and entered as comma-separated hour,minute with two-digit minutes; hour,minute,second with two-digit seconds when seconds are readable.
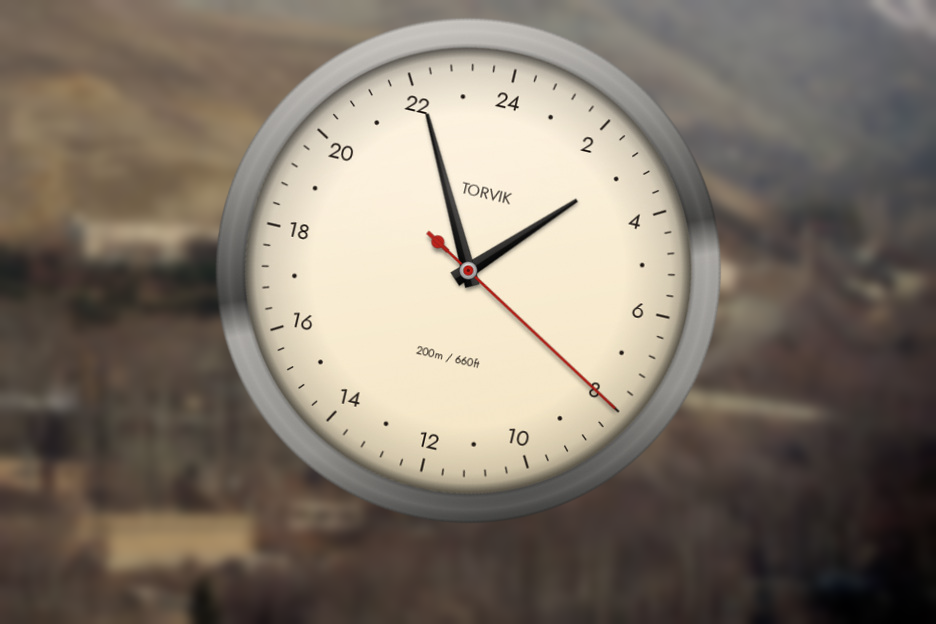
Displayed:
2,55,20
